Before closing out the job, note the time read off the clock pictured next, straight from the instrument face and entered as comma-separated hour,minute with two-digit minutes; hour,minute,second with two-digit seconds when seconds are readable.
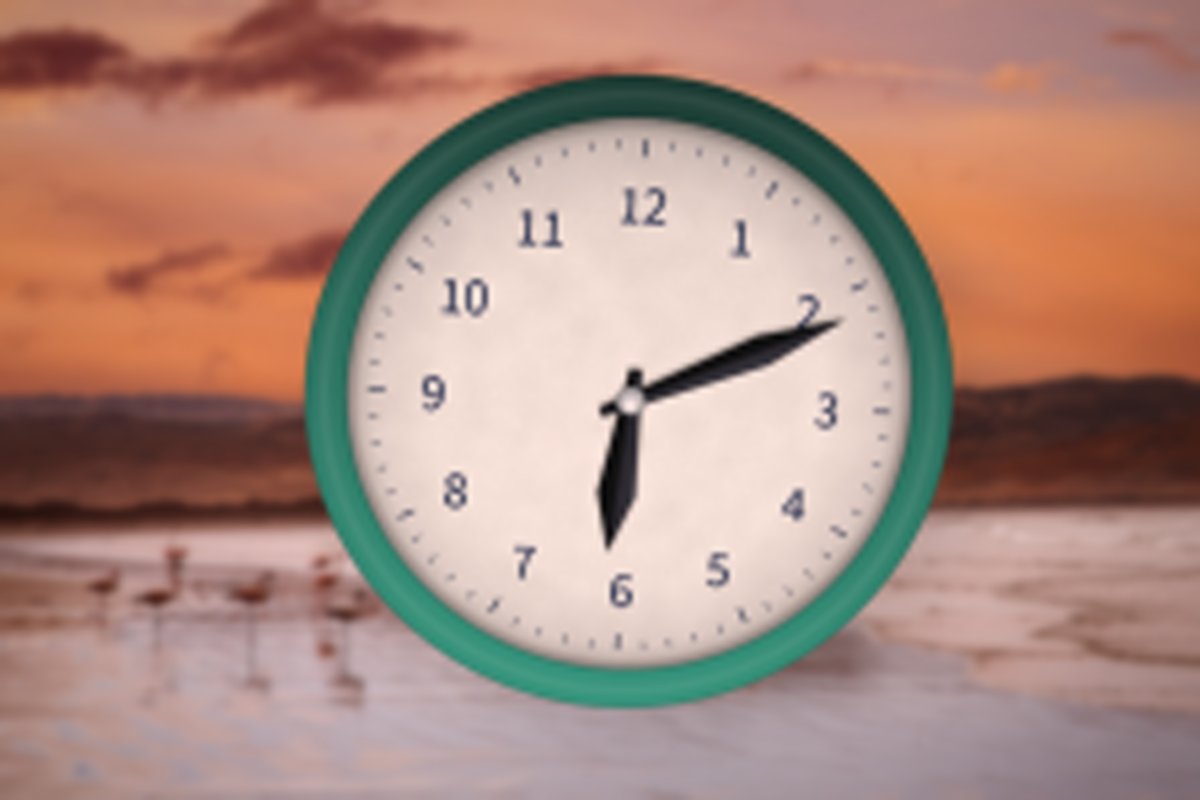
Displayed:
6,11
